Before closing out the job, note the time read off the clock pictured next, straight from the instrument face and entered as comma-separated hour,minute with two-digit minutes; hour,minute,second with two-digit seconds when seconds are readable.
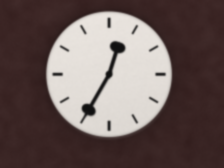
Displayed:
12,35
